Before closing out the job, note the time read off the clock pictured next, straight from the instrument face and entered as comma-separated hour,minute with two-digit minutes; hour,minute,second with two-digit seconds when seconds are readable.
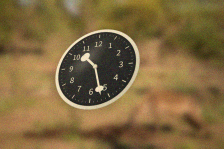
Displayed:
10,27
